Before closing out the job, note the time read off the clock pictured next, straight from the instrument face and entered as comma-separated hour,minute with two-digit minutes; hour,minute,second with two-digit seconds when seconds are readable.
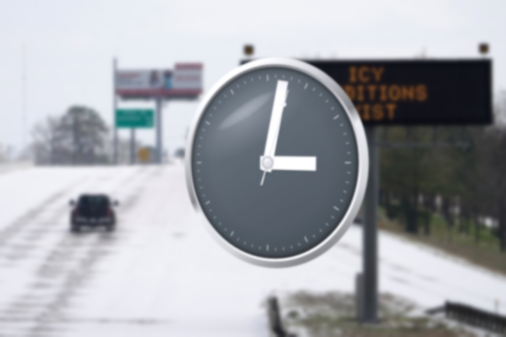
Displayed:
3,02,03
